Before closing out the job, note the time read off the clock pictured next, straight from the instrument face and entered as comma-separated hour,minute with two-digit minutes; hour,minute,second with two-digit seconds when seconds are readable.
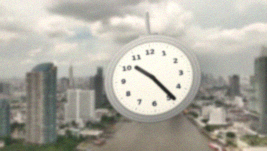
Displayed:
10,24
